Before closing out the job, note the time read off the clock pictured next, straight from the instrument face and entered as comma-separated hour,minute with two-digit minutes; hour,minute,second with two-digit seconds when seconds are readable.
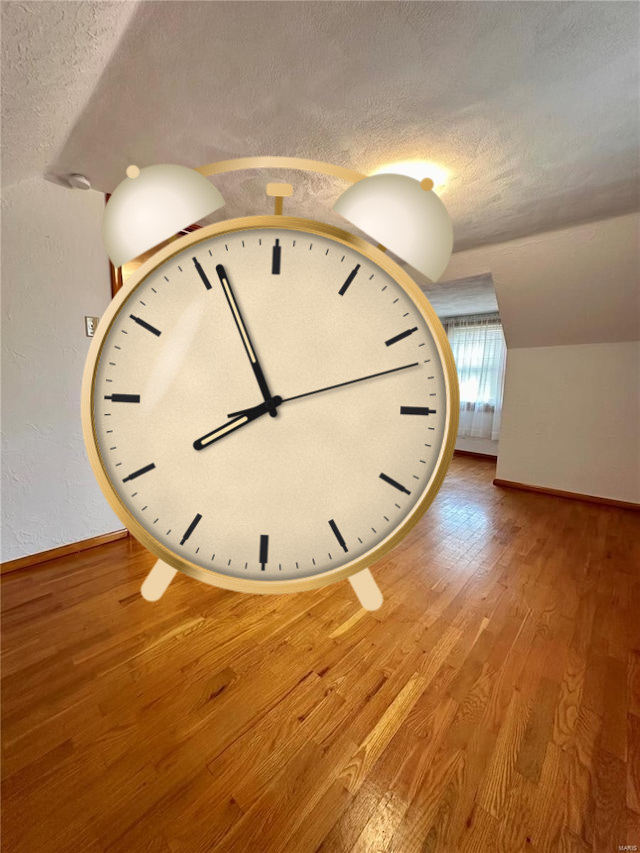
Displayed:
7,56,12
